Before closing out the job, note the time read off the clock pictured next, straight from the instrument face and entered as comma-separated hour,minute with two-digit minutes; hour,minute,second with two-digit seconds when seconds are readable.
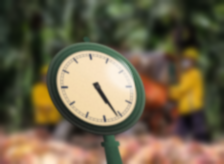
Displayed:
5,26
